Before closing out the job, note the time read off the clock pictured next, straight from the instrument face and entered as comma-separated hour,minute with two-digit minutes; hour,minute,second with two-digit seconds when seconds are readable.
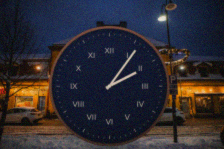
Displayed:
2,06
